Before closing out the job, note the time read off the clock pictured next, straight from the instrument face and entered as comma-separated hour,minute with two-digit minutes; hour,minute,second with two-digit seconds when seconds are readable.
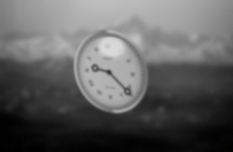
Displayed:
9,22
